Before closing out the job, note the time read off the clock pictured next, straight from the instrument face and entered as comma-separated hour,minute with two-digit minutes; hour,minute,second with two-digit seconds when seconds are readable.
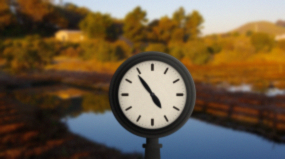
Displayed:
4,54
